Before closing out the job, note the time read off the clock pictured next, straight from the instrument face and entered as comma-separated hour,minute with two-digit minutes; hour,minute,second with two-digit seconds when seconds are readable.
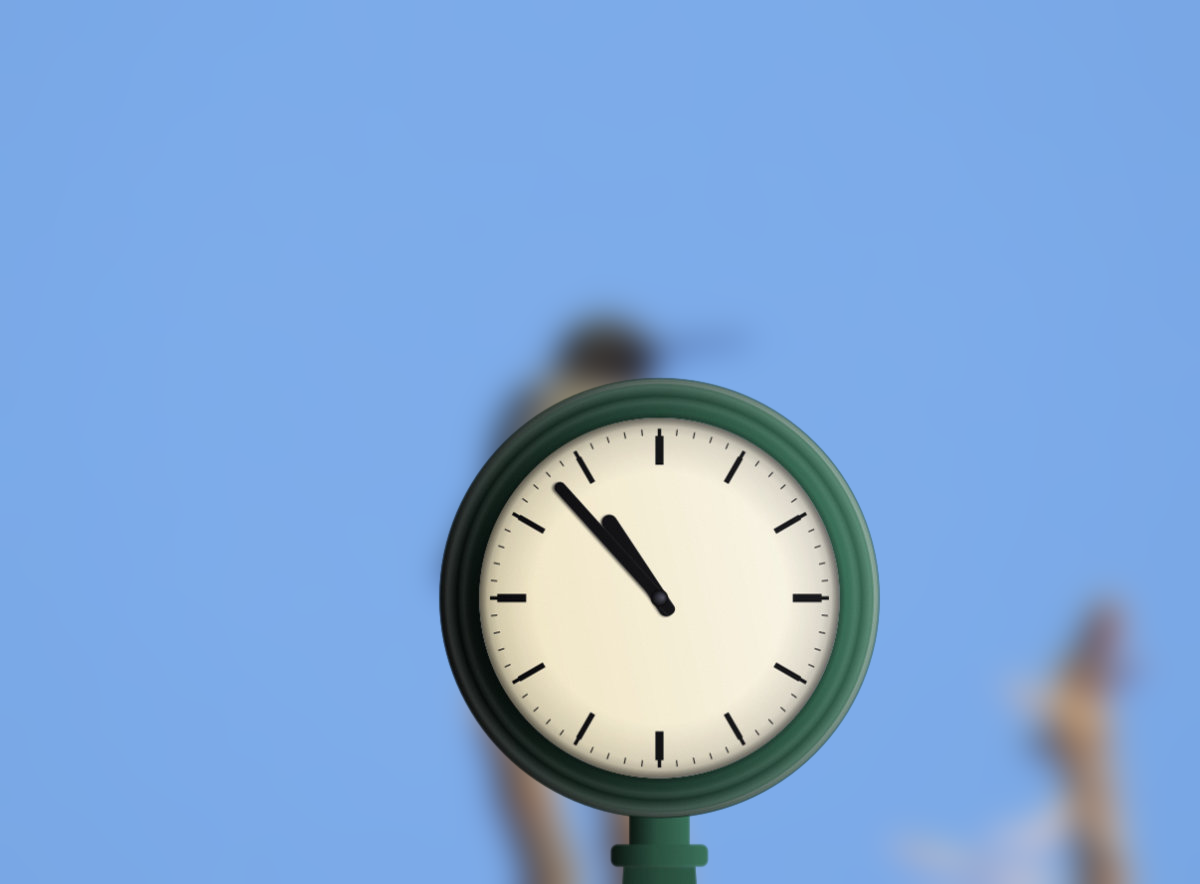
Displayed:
10,53
